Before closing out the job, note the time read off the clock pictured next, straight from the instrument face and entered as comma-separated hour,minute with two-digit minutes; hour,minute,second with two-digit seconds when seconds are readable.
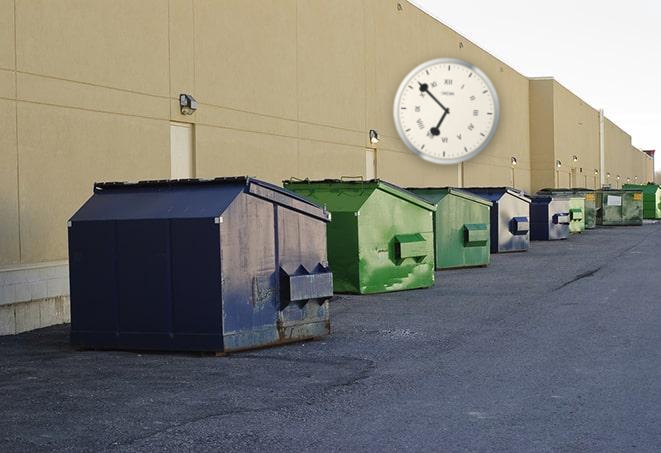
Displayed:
6,52
